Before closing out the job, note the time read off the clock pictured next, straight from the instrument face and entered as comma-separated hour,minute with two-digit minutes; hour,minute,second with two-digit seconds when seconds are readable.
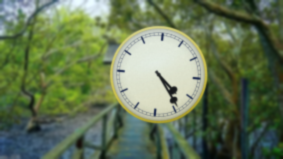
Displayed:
4,24
